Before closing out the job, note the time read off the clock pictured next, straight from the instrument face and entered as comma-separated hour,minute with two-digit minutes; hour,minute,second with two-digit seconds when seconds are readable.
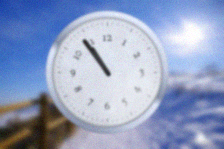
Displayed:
10,54
